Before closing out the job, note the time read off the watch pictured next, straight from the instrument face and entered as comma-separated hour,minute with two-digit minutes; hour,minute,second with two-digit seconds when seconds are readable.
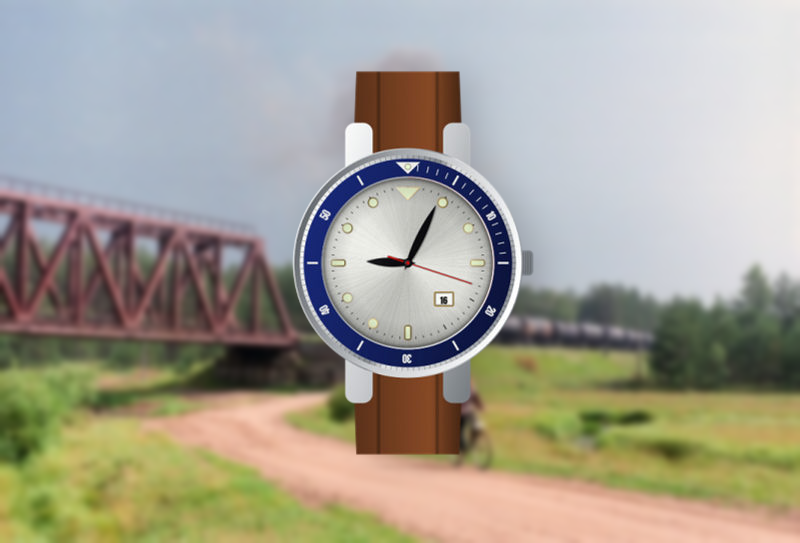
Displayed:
9,04,18
